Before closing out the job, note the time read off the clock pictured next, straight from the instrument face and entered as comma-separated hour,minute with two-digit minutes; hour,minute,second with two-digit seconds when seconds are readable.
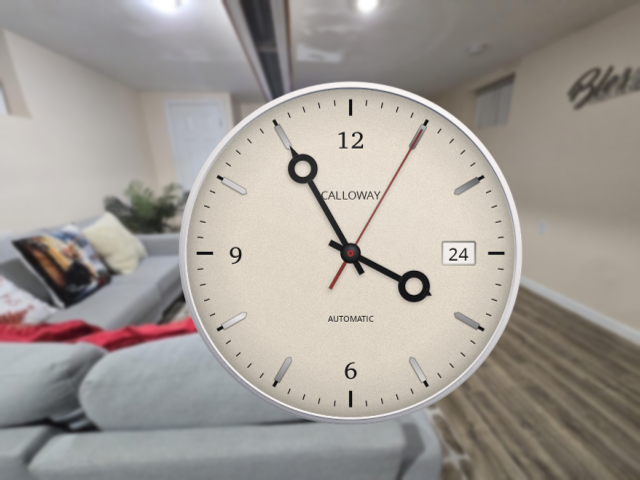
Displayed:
3,55,05
